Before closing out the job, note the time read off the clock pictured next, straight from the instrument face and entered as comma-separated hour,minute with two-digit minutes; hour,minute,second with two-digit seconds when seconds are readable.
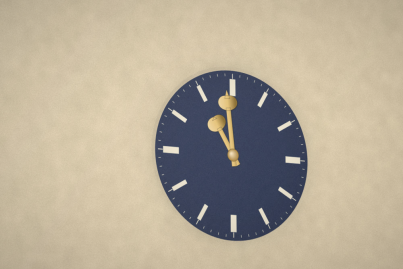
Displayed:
10,59
